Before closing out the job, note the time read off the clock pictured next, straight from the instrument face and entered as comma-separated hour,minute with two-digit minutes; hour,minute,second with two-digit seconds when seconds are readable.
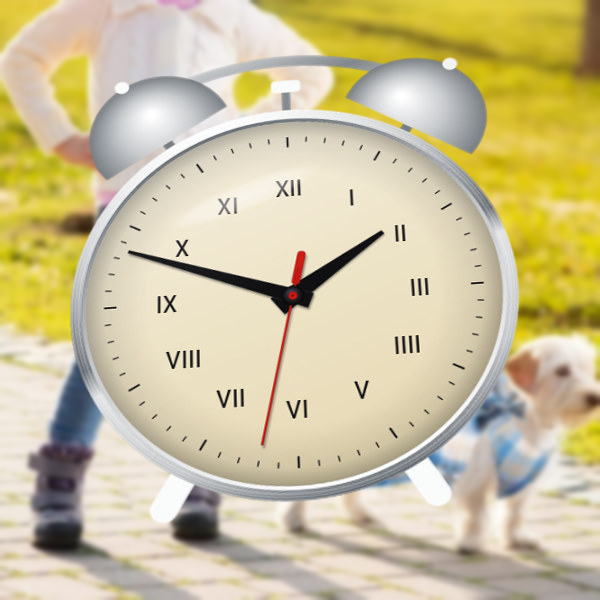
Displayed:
1,48,32
